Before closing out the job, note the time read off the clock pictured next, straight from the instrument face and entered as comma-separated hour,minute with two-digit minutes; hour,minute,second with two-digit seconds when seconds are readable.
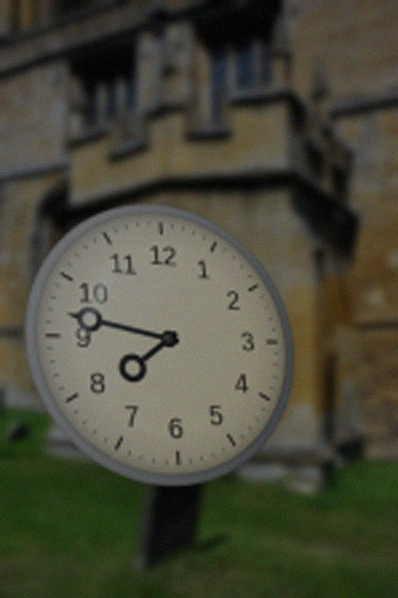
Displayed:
7,47
